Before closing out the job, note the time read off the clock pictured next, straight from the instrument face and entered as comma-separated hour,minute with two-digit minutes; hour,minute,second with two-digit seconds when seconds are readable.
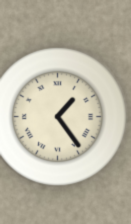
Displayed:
1,24
